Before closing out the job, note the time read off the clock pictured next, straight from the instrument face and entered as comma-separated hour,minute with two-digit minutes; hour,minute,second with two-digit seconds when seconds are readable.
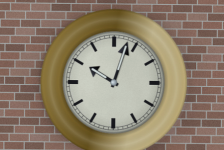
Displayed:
10,03
